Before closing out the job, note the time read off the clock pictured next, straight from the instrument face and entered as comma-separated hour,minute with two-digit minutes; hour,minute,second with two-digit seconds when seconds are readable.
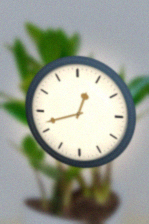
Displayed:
12,42
